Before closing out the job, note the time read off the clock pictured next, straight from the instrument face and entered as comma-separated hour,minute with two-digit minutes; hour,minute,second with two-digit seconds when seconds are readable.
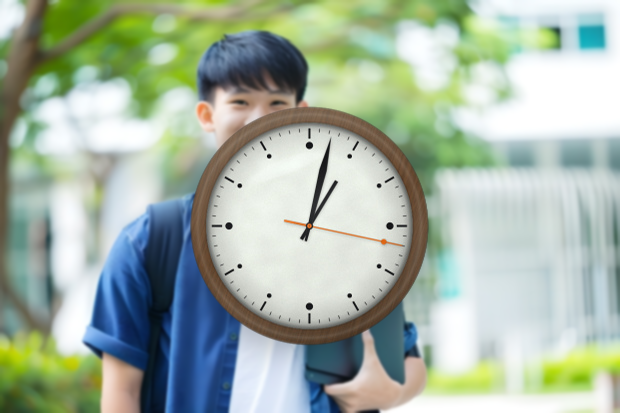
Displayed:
1,02,17
